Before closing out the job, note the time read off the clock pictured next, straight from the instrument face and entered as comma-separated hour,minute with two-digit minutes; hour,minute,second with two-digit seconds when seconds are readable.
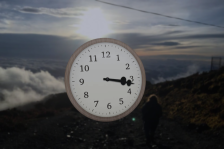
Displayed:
3,17
